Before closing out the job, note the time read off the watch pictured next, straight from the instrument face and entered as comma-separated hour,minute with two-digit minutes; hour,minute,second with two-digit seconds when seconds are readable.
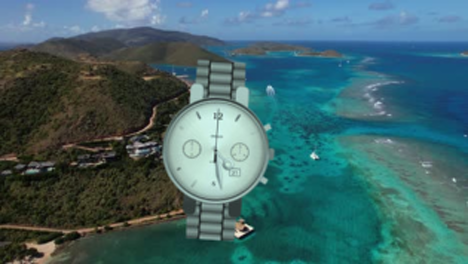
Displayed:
4,28
